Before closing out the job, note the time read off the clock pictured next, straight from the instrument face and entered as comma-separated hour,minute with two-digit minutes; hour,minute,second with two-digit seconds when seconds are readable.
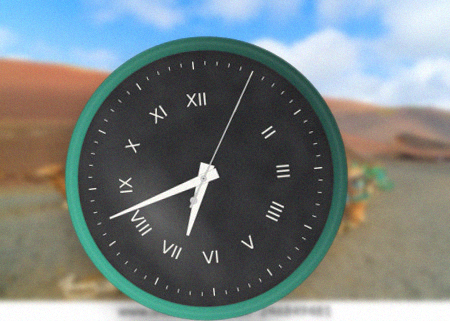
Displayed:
6,42,05
